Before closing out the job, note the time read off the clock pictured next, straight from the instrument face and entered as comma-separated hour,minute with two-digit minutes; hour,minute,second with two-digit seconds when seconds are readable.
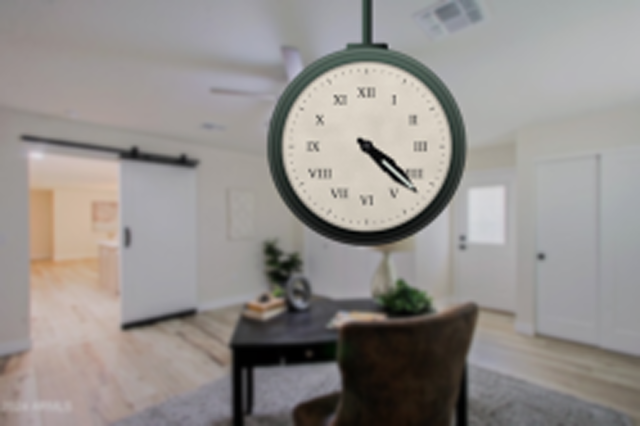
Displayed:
4,22
